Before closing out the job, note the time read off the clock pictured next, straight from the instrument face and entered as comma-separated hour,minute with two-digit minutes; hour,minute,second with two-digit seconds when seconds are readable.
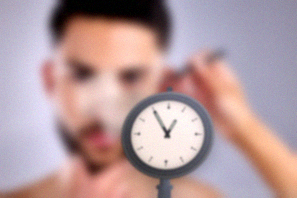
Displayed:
12,55
